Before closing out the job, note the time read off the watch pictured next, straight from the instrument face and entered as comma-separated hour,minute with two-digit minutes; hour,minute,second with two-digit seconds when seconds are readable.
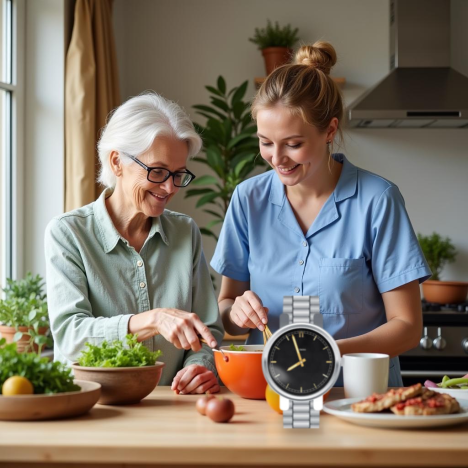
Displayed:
7,57
